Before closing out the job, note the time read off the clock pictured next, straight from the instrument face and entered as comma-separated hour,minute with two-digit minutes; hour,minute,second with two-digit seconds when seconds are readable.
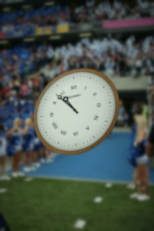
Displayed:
10,53
